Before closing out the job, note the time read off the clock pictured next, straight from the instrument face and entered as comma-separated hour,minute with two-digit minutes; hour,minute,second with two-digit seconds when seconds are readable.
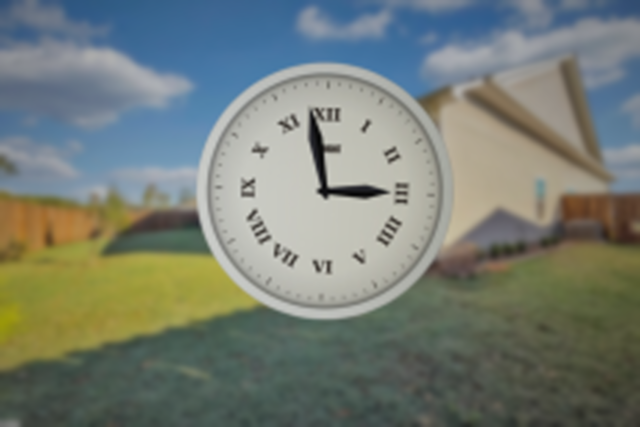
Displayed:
2,58
